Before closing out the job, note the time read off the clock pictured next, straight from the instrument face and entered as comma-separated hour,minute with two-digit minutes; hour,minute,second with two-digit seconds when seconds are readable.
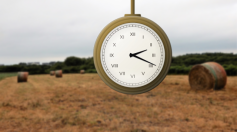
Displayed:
2,19
